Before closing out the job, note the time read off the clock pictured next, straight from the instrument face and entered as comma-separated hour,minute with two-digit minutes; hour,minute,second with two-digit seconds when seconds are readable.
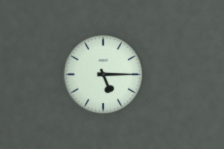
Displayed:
5,15
